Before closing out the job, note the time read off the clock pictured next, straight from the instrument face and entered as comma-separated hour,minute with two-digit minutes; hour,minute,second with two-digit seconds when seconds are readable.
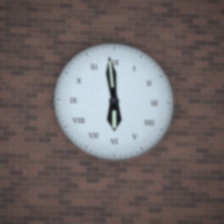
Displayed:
5,59
